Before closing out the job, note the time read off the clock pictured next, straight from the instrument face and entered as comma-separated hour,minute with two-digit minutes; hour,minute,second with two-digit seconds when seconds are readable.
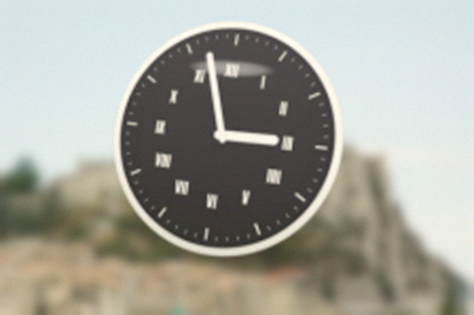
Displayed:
2,57
